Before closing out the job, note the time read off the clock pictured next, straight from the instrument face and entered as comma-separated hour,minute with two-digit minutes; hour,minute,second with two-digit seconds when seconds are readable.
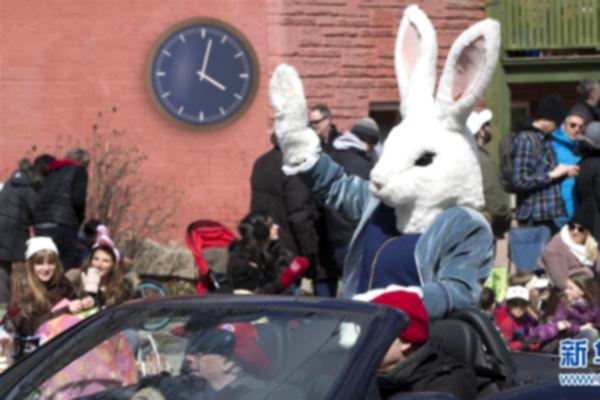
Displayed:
4,02
